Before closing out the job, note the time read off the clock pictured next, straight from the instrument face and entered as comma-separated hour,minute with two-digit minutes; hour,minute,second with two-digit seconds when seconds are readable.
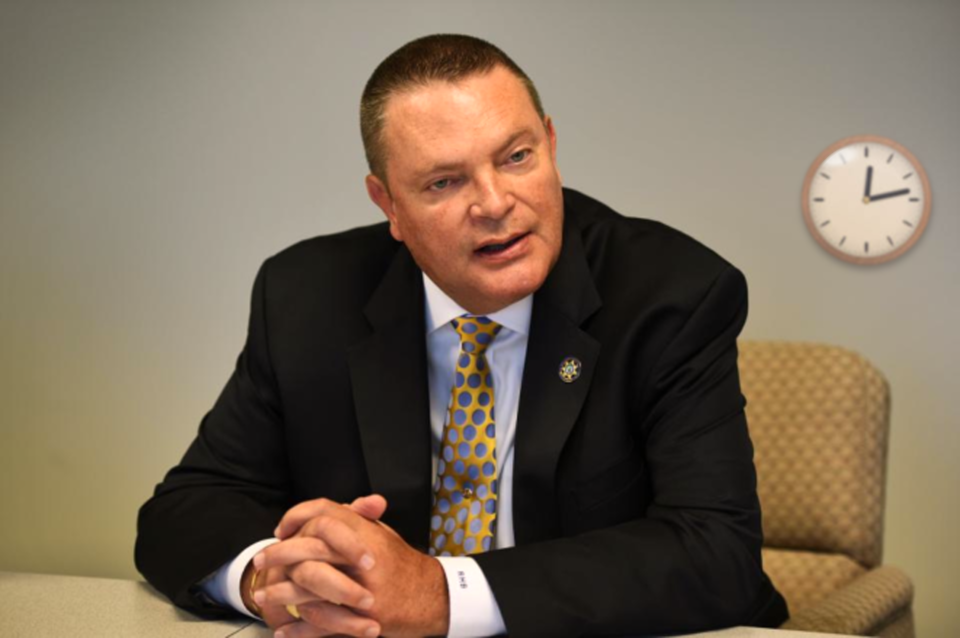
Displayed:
12,13
